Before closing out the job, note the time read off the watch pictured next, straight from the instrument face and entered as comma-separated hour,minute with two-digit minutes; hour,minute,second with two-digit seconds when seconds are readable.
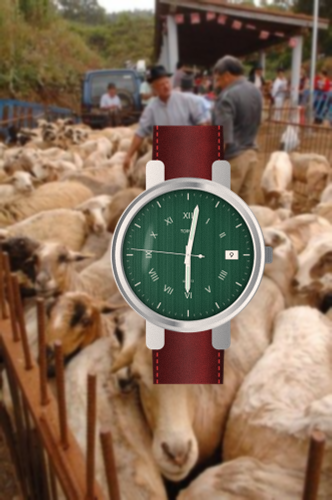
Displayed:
6,01,46
